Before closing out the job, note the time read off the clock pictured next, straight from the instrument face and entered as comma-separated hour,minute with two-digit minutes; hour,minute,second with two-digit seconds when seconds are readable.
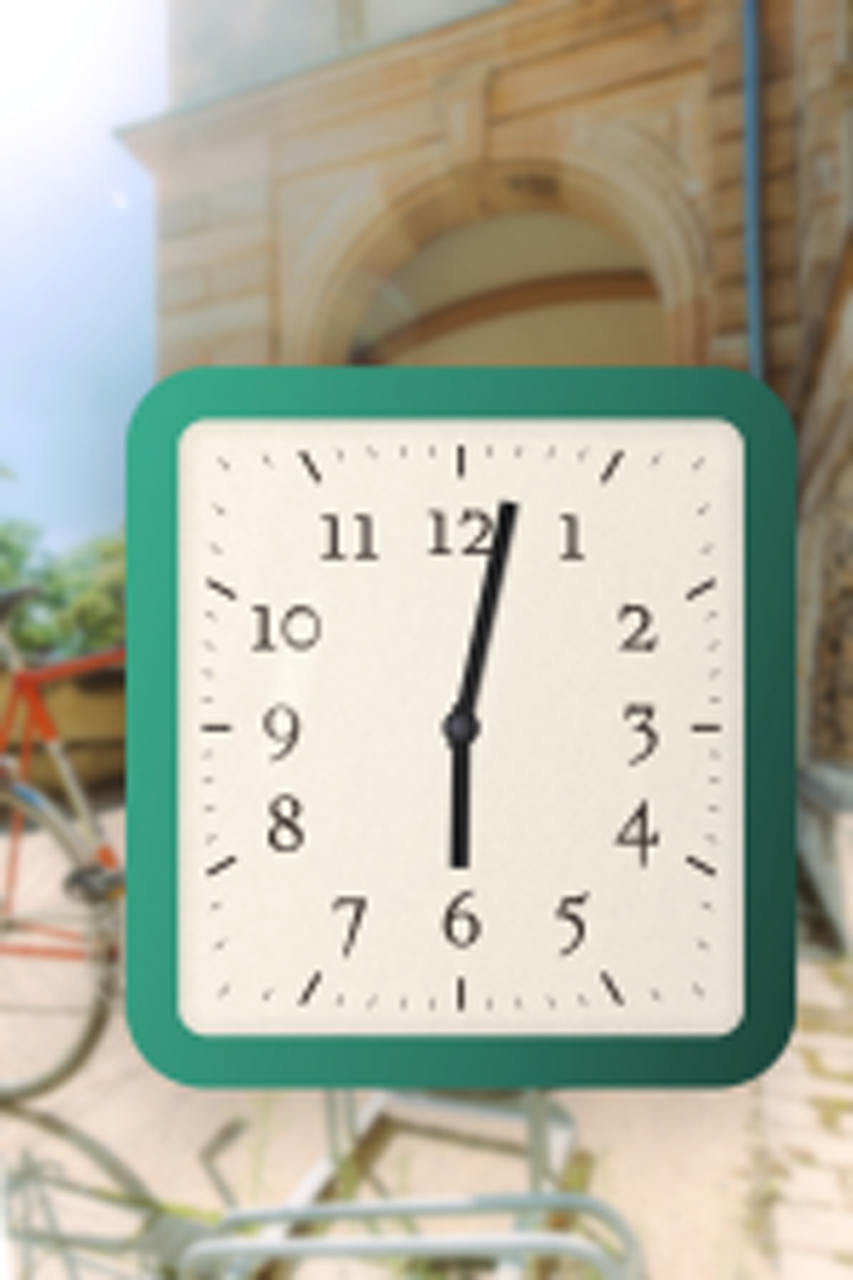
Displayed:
6,02
